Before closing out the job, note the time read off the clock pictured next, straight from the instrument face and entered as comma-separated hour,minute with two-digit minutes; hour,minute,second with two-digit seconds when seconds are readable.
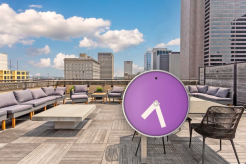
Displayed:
7,27
